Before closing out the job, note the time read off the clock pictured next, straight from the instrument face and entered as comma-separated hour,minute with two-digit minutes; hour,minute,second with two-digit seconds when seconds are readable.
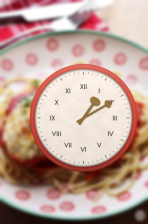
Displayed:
1,10
